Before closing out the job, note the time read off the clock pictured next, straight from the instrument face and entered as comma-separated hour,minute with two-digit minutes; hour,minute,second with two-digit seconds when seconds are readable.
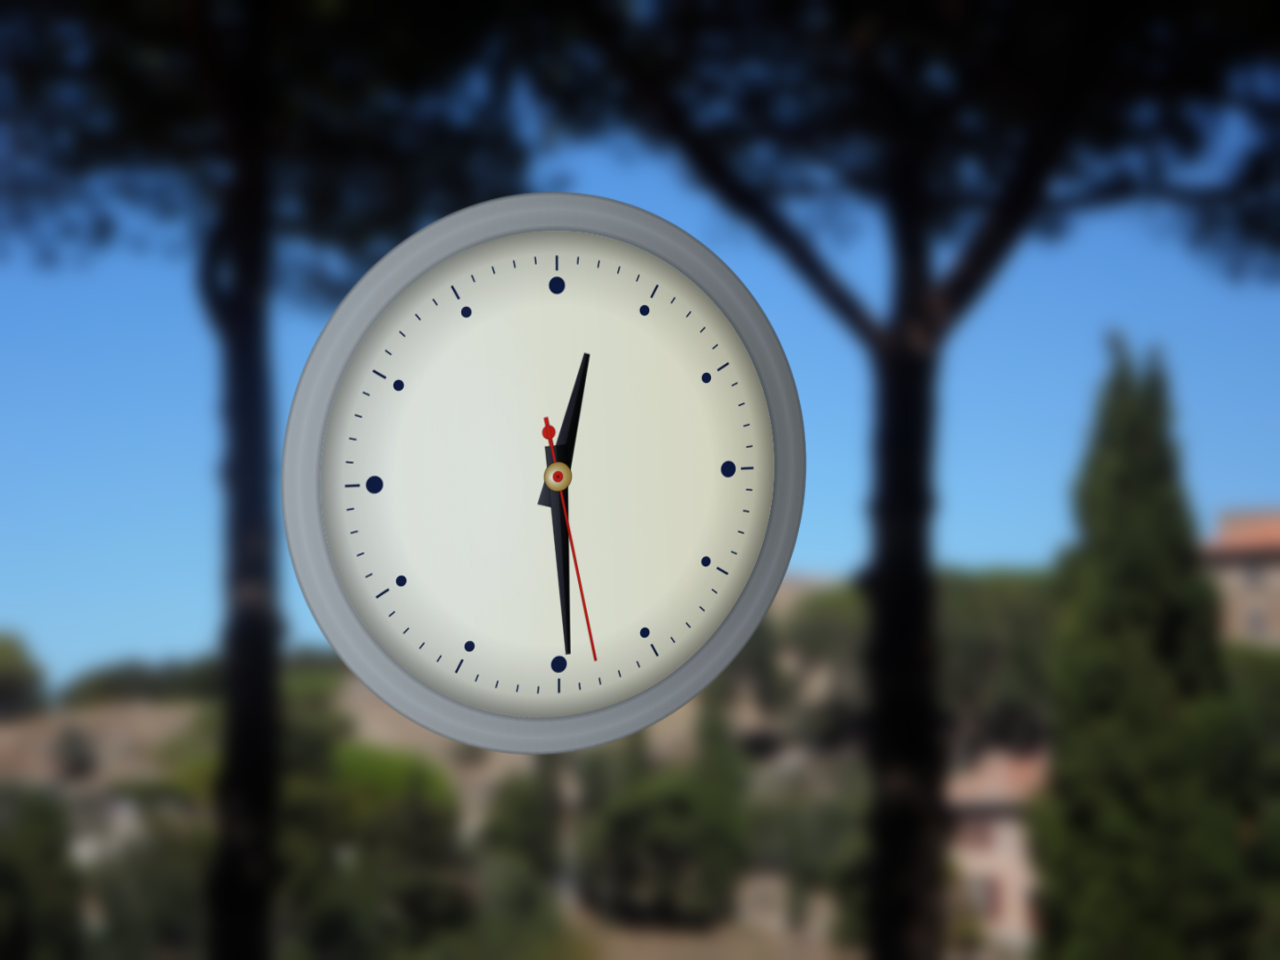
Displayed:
12,29,28
